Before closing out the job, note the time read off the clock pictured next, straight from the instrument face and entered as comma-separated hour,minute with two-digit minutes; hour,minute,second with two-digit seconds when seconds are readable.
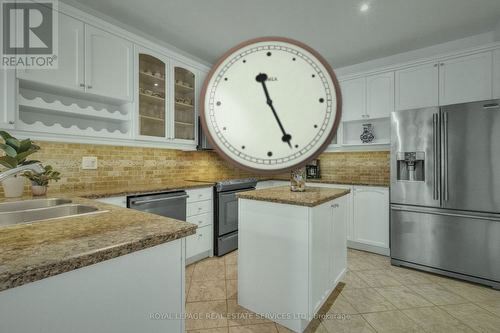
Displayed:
11,26
